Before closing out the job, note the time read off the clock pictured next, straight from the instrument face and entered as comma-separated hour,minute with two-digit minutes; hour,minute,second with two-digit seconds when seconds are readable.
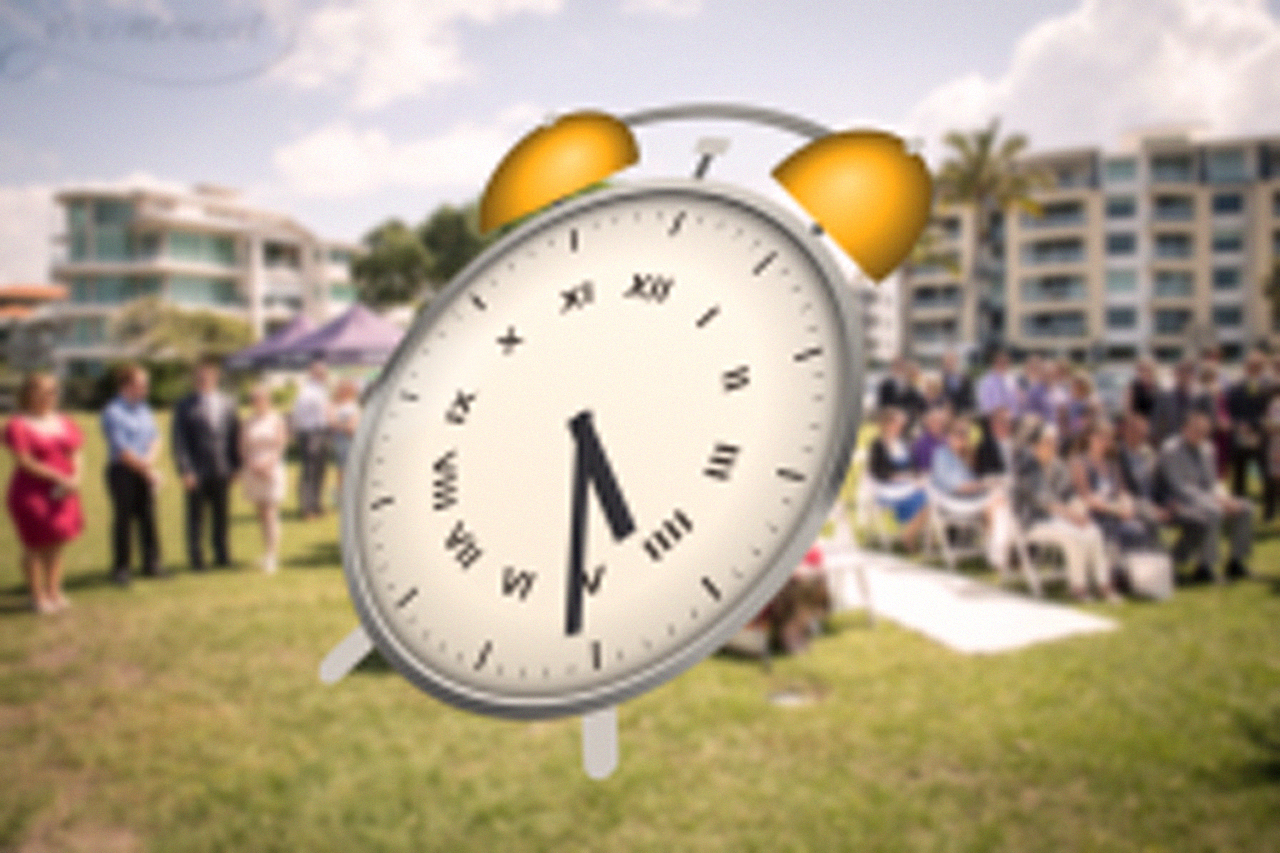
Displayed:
4,26
